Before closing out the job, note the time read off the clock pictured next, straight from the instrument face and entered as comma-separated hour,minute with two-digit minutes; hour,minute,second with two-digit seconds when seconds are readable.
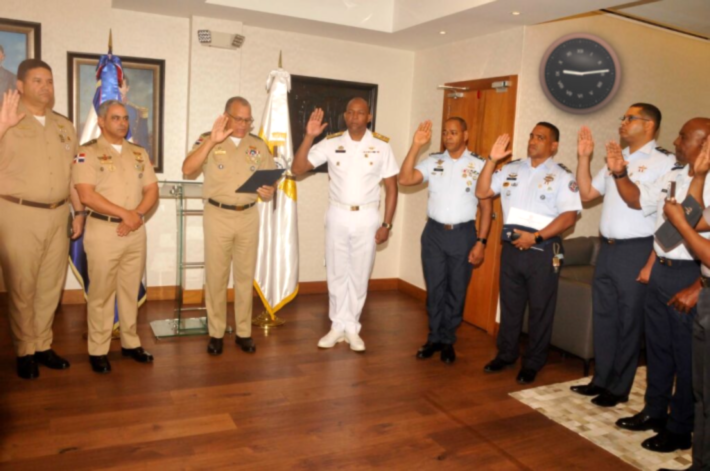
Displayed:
9,14
